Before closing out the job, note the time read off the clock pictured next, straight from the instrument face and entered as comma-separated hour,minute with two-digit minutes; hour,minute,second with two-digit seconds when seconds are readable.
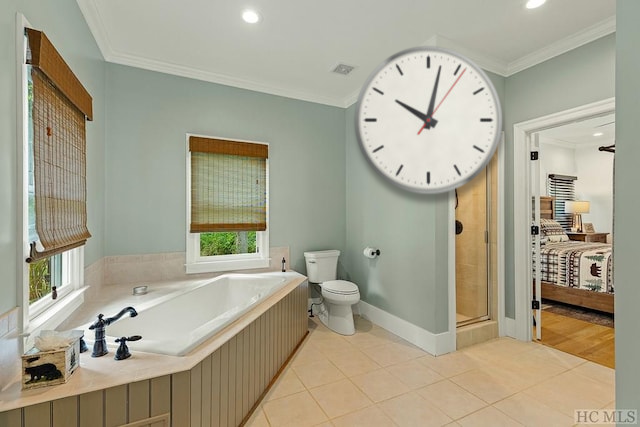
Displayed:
10,02,06
